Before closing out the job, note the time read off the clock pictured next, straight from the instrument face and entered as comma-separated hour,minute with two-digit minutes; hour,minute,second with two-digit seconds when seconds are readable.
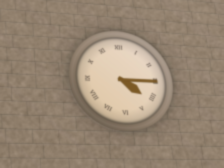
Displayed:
4,15
